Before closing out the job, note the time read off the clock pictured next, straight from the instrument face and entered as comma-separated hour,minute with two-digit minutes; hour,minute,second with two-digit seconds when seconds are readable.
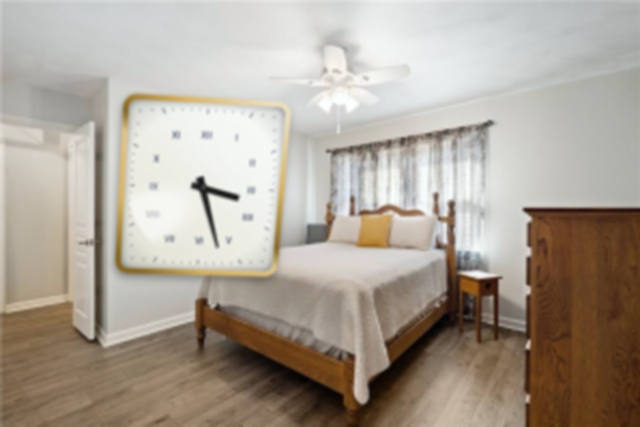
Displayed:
3,27
